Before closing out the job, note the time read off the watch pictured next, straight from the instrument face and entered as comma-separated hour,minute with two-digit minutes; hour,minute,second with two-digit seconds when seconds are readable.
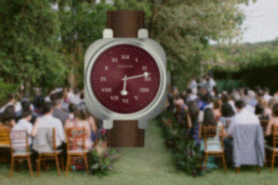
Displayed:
6,13
